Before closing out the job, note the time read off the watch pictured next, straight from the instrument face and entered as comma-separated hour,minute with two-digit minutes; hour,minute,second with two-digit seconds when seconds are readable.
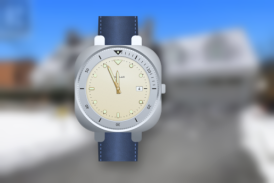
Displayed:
11,56
